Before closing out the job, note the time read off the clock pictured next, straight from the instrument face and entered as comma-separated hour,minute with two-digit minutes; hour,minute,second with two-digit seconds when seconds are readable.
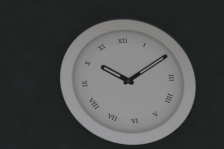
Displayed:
10,10
